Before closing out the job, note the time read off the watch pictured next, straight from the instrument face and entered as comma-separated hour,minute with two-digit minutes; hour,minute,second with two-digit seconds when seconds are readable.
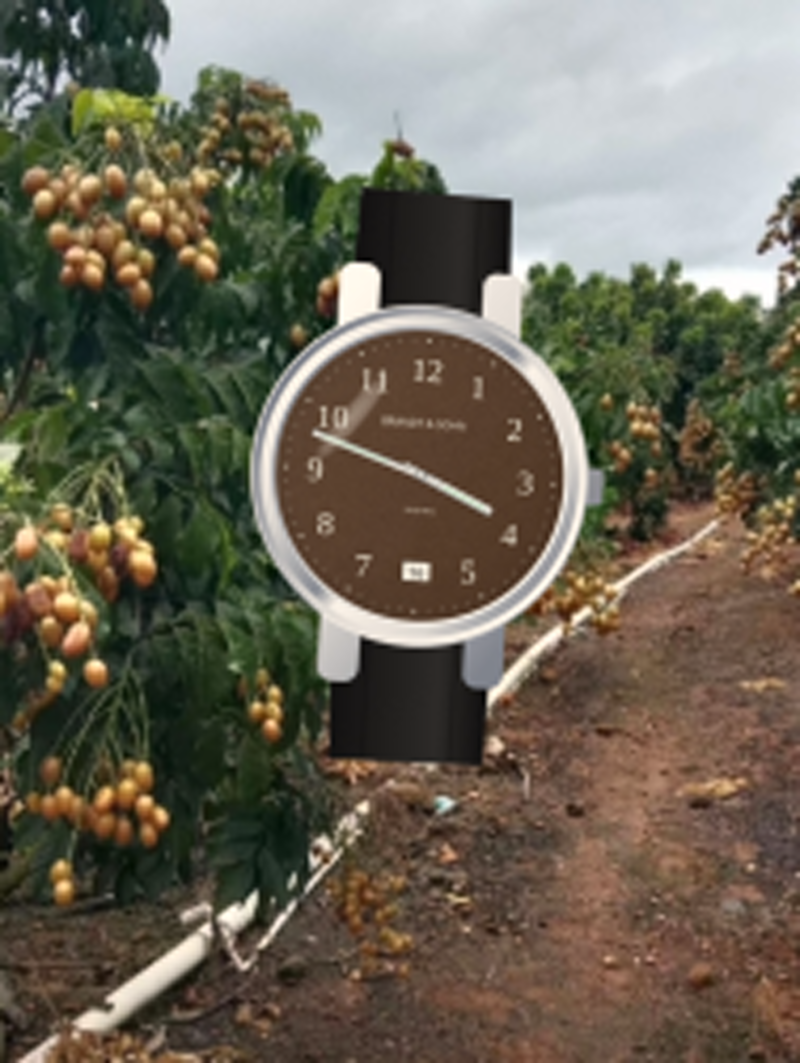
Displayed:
3,48
